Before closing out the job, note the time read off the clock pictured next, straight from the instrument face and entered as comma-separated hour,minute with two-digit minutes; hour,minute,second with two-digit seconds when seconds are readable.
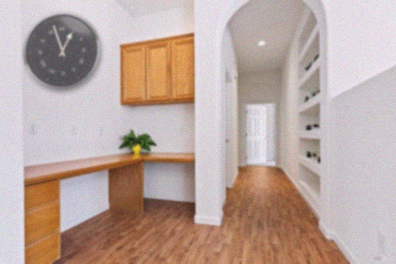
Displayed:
12,57
